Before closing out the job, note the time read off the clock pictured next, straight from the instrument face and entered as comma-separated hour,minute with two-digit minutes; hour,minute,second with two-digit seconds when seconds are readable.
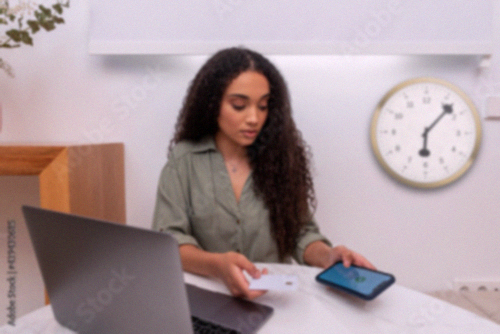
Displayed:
6,07
